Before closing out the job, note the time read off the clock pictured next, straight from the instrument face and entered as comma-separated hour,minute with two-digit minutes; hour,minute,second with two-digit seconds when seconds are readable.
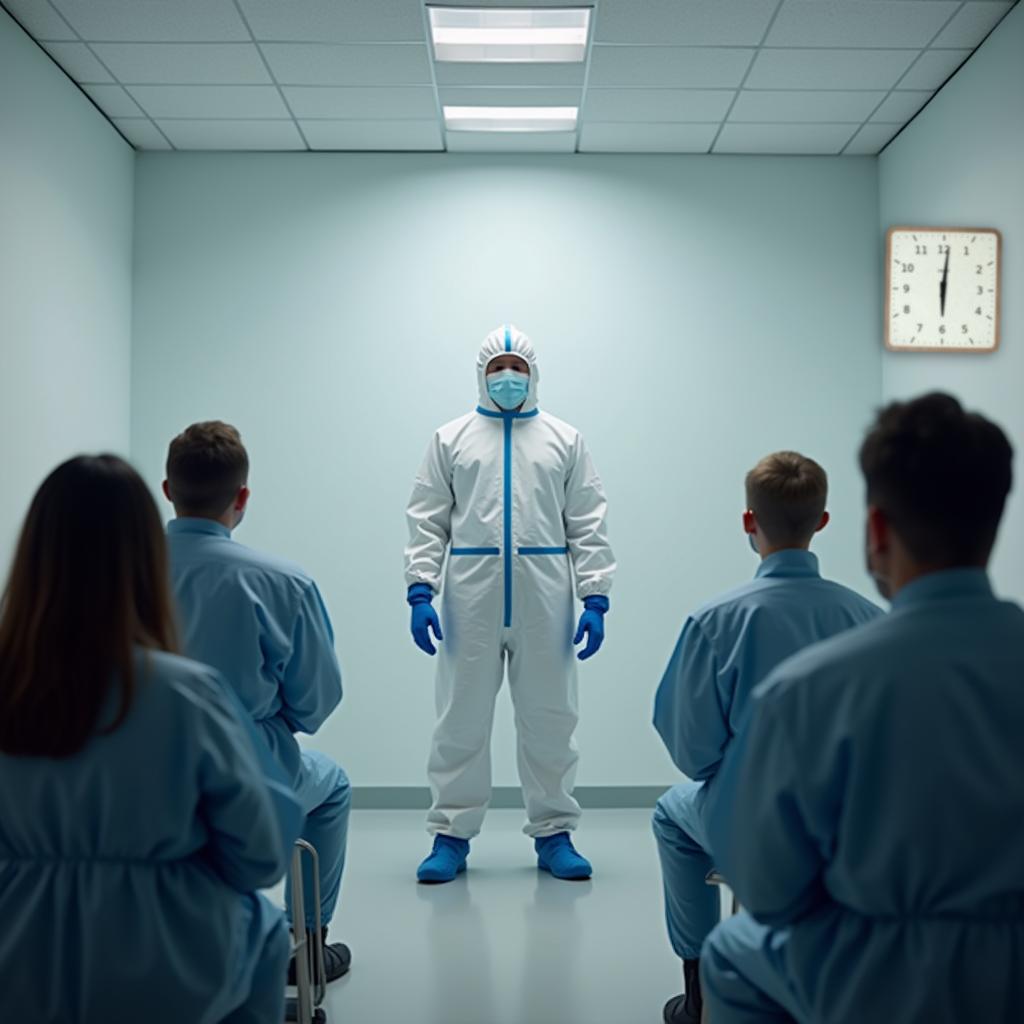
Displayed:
6,01
